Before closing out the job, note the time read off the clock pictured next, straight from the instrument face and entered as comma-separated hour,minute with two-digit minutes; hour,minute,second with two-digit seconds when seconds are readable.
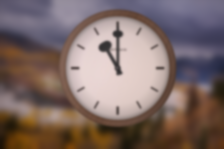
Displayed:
11,00
